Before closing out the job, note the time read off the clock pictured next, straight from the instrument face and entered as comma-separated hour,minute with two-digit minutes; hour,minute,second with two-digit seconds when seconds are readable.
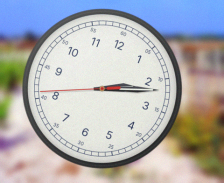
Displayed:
2,11,41
